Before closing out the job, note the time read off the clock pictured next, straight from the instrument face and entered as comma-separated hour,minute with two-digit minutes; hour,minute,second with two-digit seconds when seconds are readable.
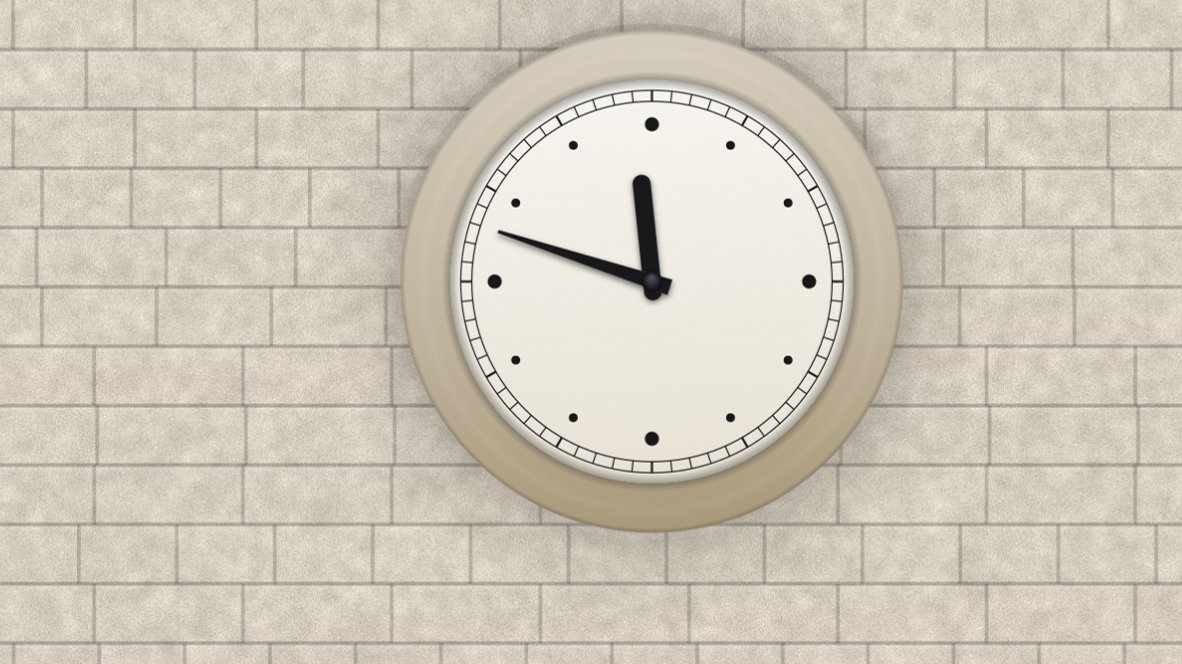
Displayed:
11,48
